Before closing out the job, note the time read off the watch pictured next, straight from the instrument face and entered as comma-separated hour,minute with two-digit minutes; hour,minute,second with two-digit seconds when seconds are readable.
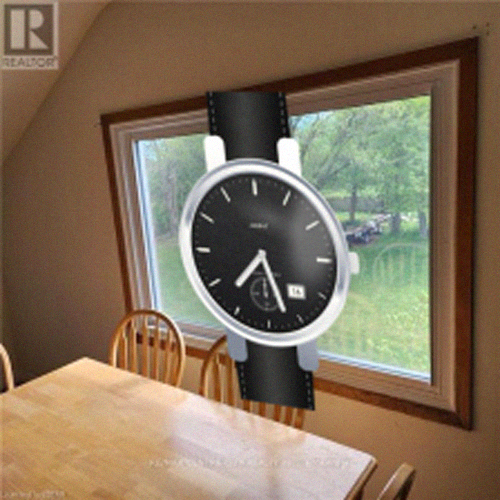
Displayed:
7,27
